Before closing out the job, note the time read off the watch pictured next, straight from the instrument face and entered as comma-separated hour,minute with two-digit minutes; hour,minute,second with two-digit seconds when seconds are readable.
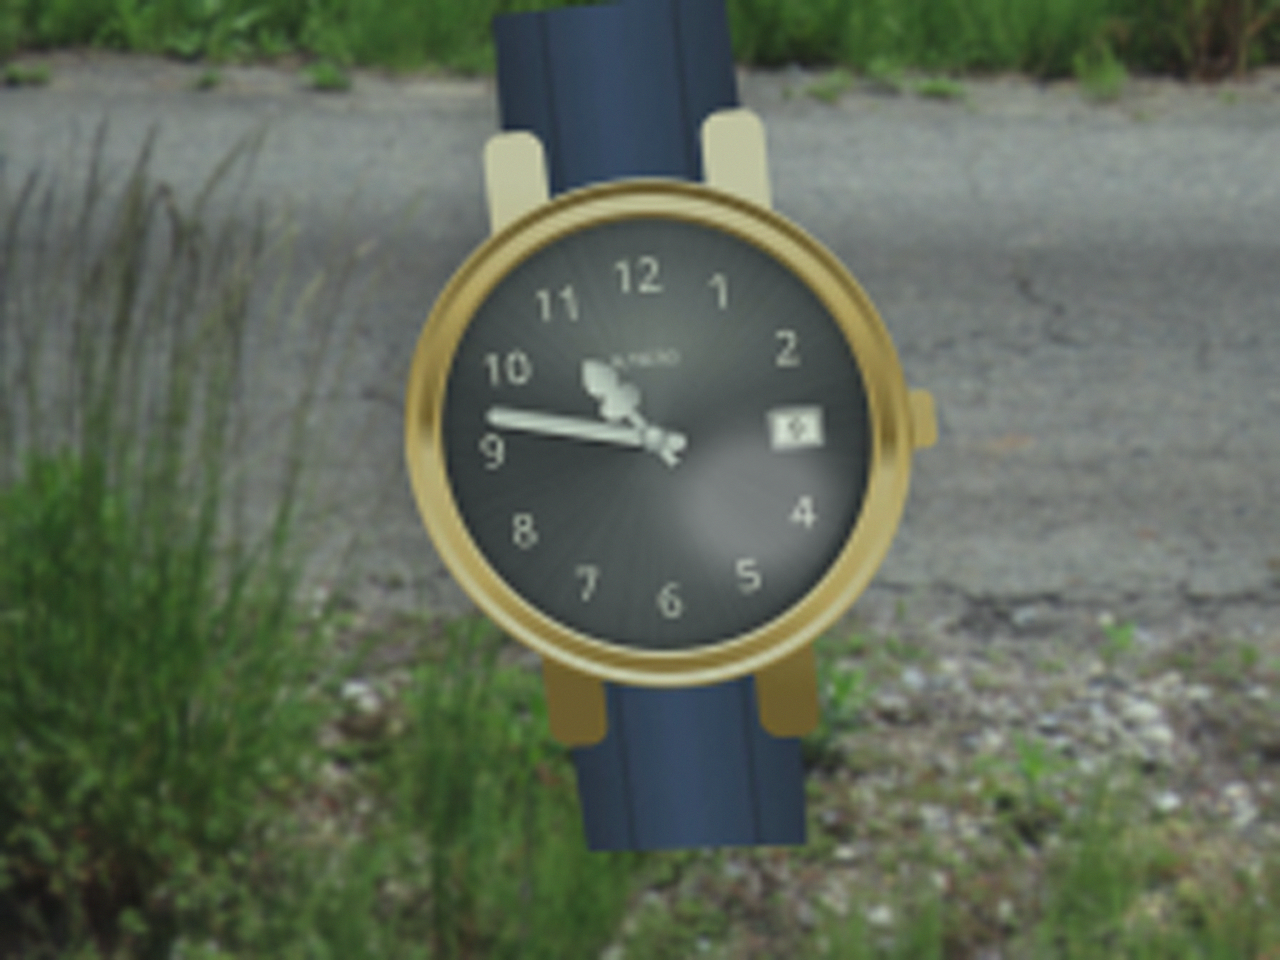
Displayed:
10,47
